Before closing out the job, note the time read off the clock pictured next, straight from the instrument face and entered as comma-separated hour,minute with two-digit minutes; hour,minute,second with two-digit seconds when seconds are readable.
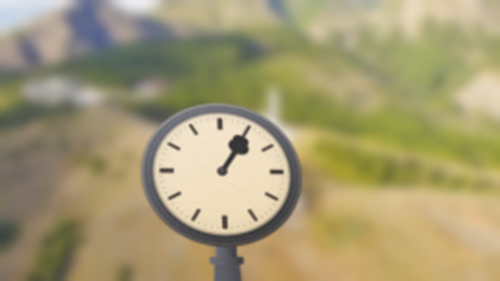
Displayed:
1,05
